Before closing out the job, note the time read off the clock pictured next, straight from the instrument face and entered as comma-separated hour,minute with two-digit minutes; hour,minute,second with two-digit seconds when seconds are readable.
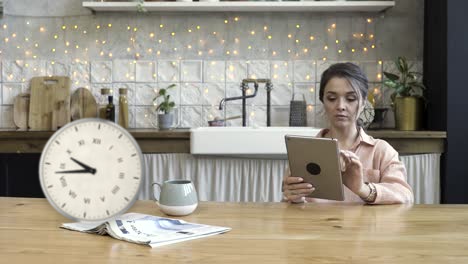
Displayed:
9,43
